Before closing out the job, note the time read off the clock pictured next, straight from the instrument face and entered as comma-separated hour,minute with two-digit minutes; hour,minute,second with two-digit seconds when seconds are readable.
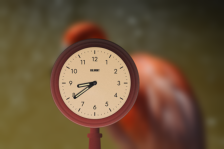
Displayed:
8,39
